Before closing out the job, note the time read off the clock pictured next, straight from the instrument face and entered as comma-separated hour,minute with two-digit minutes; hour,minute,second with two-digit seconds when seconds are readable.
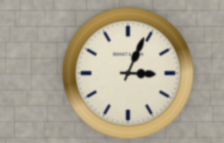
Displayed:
3,04
